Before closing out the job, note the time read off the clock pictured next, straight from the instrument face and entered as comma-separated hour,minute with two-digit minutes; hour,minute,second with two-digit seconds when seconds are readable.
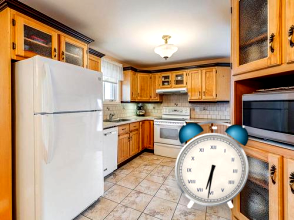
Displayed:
6,31
